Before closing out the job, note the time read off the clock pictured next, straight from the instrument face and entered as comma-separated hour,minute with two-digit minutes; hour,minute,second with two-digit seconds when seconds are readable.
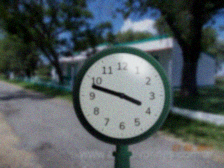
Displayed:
3,48
